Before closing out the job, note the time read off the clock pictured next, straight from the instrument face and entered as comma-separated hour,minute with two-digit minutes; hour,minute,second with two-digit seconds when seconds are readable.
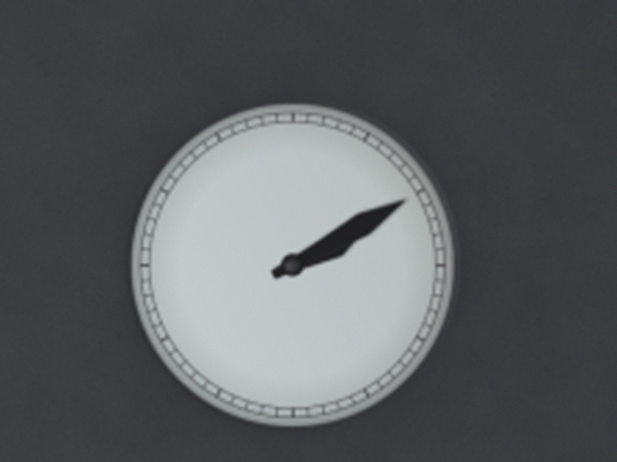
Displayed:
2,10
